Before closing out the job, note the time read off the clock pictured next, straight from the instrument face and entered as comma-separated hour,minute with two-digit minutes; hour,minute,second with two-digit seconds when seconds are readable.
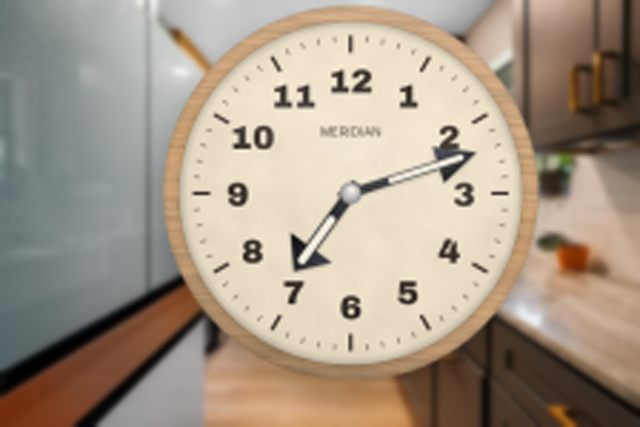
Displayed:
7,12
